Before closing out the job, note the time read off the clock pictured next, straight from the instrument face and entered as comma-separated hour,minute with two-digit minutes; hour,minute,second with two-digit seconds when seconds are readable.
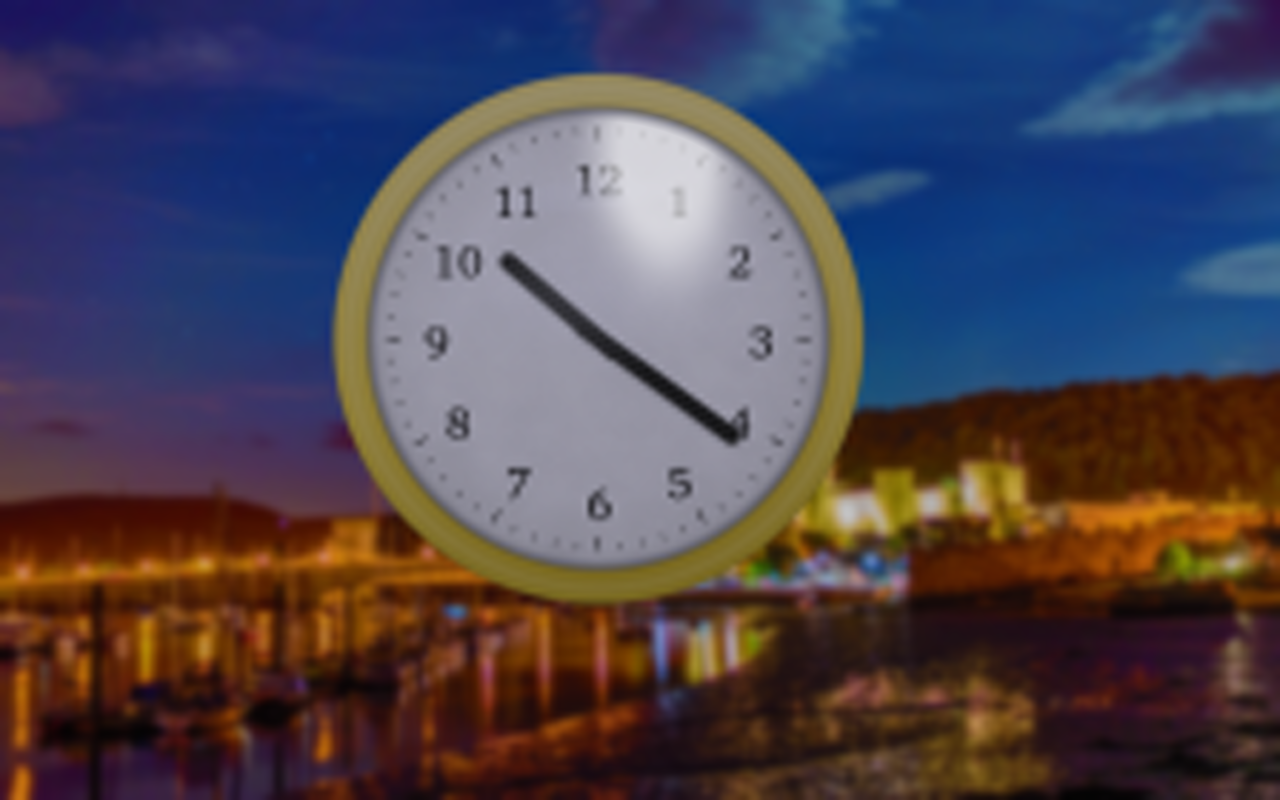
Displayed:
10,21
